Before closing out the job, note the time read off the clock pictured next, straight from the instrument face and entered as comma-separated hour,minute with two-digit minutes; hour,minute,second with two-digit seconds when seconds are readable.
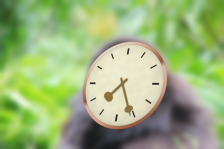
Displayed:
7,26
